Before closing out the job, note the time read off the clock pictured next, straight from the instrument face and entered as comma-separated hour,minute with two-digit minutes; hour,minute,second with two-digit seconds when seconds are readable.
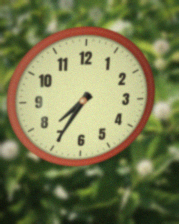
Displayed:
7,35
